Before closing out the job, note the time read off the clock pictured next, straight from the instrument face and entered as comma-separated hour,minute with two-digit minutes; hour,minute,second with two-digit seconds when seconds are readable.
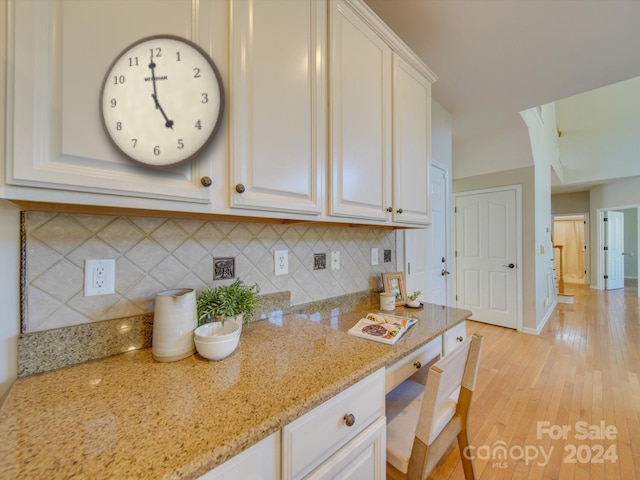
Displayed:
4,59
